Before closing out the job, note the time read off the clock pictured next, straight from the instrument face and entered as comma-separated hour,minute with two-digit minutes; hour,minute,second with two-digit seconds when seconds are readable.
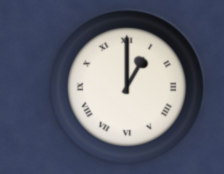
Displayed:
1,00
